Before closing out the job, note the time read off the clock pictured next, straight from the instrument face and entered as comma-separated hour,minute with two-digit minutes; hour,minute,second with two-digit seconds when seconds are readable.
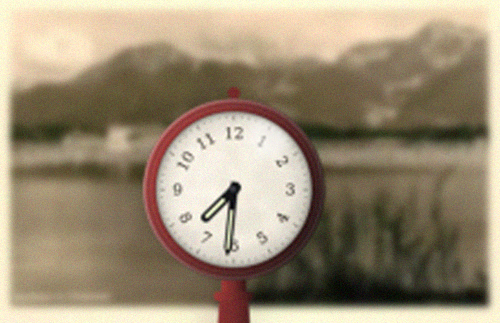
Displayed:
7,31
